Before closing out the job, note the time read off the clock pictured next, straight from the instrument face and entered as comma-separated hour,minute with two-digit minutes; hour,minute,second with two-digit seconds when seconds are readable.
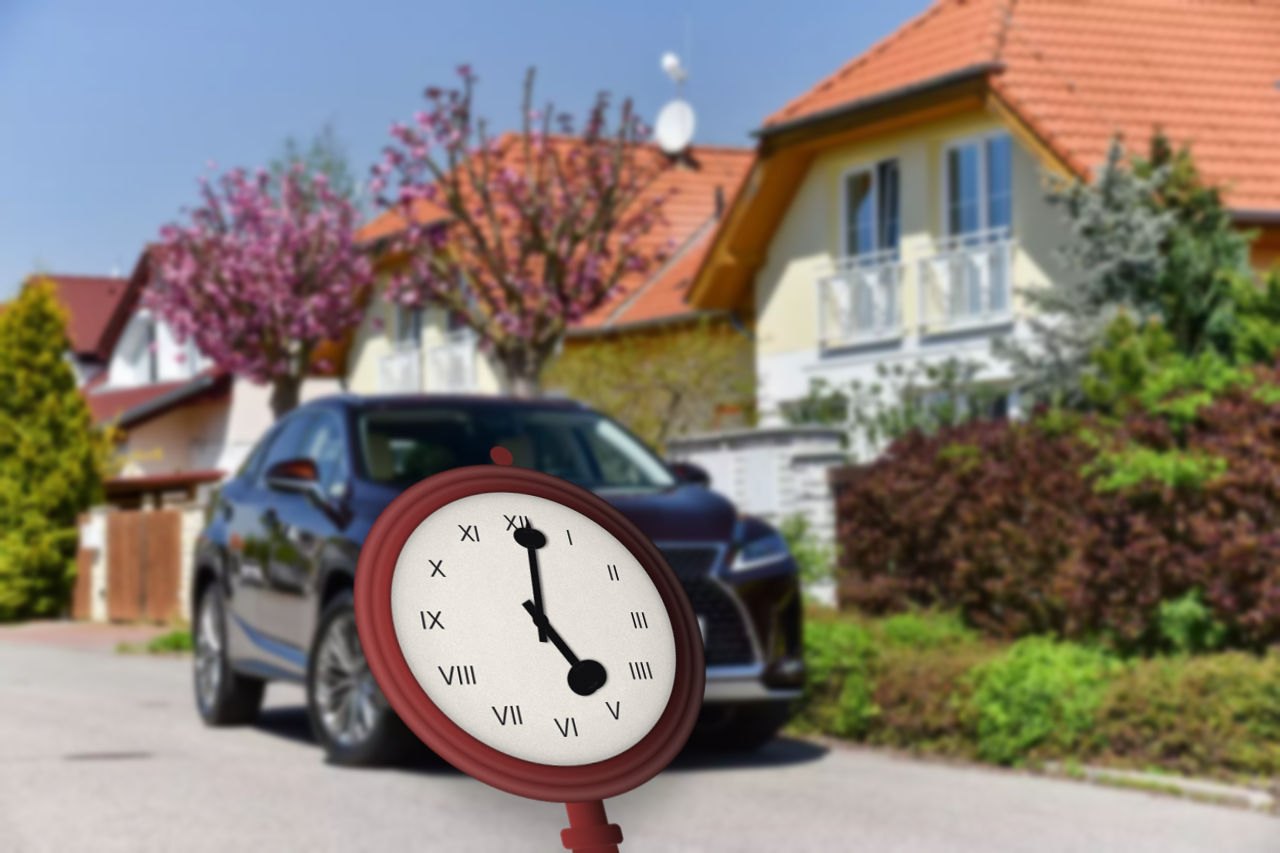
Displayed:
5,01
